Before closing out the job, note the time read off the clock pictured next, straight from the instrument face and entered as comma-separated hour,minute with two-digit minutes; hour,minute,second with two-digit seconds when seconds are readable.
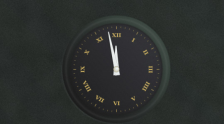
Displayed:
11,58
